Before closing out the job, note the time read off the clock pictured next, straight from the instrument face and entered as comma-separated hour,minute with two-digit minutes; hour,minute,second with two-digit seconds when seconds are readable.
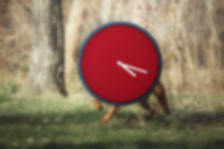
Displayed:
4,18
